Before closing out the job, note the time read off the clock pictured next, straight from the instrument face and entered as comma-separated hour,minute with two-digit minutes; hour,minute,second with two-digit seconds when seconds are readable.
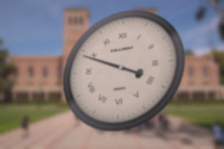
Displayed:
3,49
